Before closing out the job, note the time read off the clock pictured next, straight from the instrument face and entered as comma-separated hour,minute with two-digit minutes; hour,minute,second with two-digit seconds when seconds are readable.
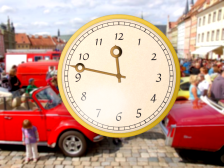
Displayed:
11,47
